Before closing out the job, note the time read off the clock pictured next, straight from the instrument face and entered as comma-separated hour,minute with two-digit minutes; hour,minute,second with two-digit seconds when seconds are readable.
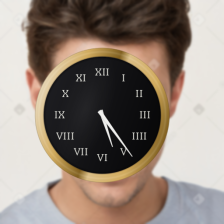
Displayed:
5,24
